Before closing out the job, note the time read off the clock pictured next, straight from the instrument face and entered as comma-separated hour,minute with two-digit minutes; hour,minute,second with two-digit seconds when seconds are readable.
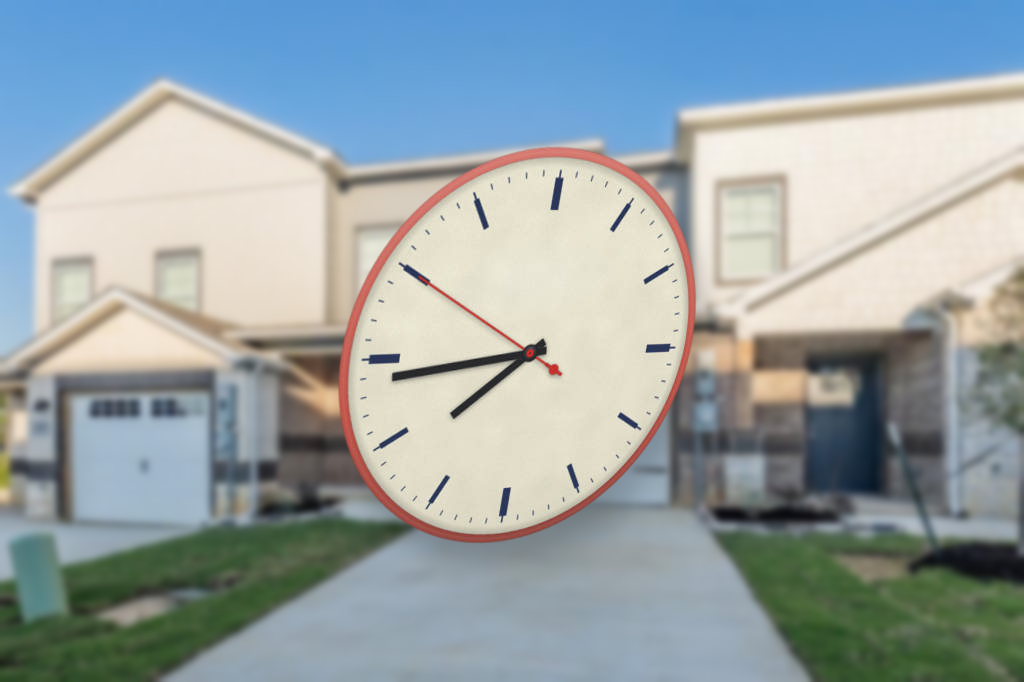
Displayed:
7,43,50
